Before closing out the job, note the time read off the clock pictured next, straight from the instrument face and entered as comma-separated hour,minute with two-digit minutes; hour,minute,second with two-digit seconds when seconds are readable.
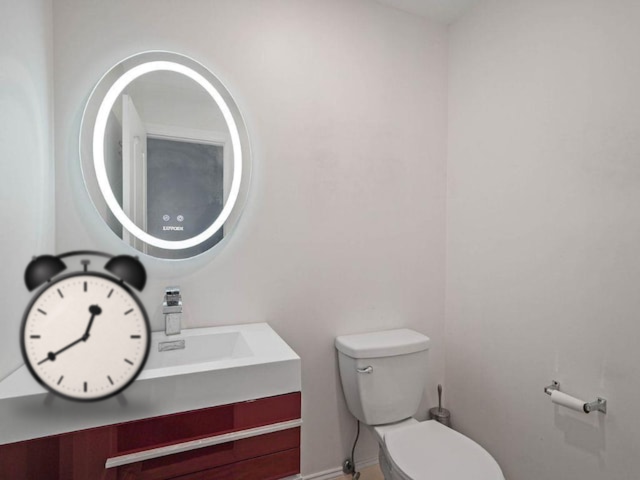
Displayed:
12,40
